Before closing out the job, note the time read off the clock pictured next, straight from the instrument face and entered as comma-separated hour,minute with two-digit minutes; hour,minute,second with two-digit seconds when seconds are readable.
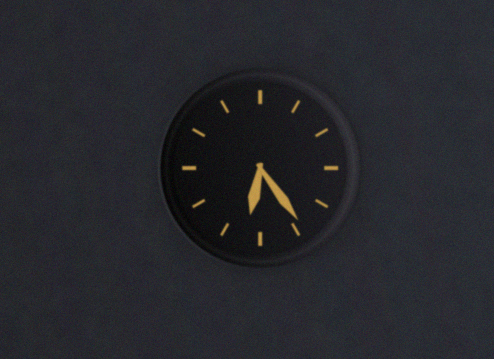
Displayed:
6,24
